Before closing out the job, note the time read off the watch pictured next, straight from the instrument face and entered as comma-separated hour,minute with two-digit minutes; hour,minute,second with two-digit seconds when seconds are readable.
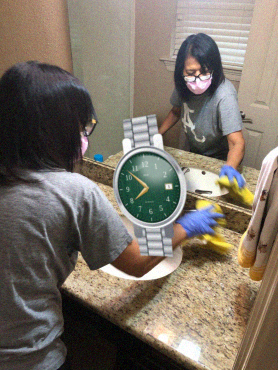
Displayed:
7,52
